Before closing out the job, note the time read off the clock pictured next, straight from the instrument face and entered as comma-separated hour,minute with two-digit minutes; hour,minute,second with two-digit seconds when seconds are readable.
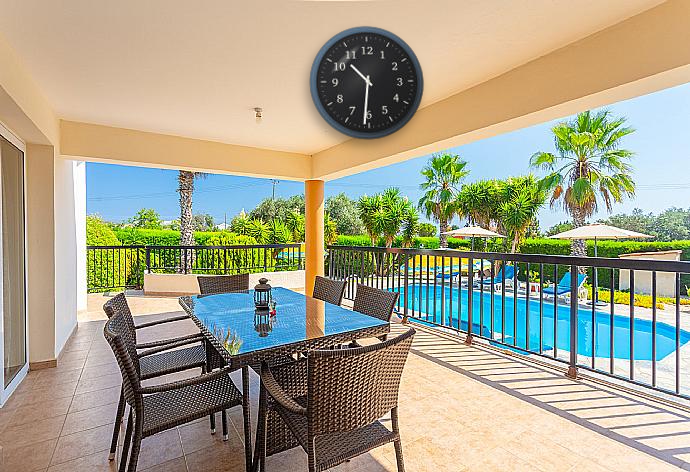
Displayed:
10,31
